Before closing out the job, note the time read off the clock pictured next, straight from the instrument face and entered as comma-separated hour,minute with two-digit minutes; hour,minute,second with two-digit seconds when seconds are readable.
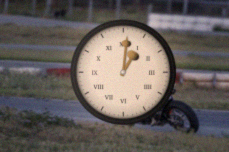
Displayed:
1,01
